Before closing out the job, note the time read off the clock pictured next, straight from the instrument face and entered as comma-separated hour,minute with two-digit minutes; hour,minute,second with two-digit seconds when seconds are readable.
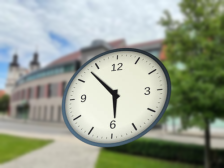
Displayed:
5,53
